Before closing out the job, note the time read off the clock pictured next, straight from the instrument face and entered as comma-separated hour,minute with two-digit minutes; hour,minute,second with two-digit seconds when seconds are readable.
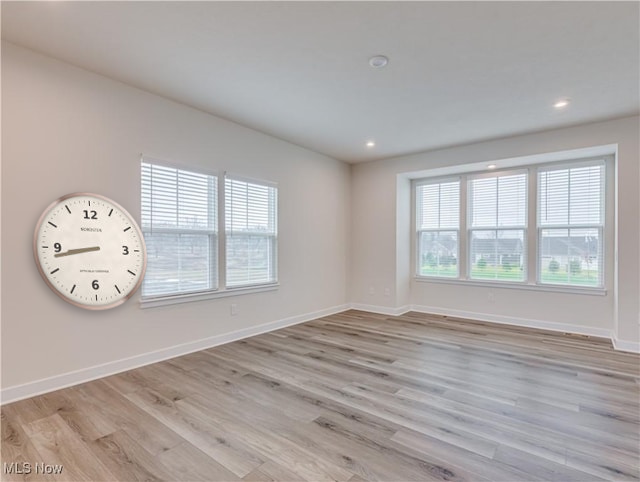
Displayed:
8,43
